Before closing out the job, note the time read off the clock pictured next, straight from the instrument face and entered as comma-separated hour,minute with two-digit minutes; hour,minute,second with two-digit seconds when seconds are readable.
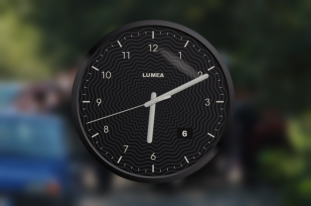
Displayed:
6,10,42
